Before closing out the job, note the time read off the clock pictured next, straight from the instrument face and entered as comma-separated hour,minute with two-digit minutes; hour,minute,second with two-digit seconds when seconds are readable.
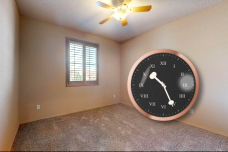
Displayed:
10,26
